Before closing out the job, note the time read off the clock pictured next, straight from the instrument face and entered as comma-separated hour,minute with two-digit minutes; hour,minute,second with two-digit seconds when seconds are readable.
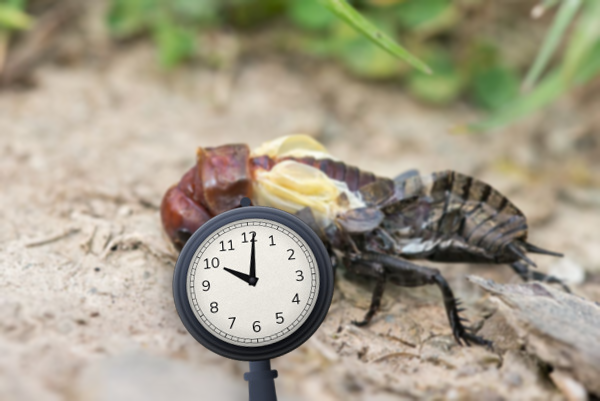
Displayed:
10,01
